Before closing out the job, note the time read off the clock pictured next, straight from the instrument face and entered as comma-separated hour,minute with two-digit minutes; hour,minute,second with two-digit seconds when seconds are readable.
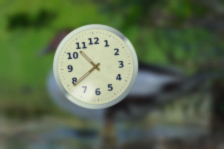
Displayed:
10,39
